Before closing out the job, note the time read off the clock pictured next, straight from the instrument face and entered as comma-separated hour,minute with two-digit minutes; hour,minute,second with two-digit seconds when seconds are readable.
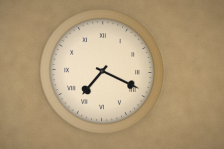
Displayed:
7,19
